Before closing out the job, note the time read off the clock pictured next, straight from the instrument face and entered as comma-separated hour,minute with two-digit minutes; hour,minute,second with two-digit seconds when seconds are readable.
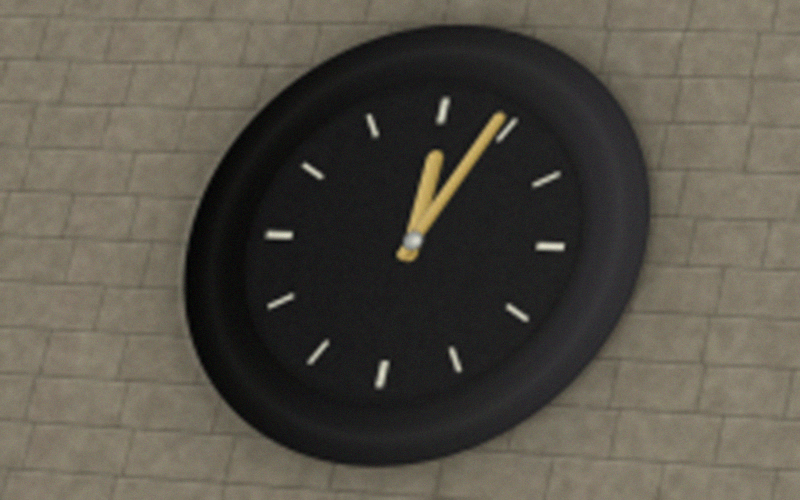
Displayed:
12,04
